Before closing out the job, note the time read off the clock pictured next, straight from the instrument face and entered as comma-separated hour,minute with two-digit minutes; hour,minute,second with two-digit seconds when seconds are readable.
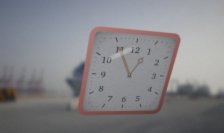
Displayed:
12,55
